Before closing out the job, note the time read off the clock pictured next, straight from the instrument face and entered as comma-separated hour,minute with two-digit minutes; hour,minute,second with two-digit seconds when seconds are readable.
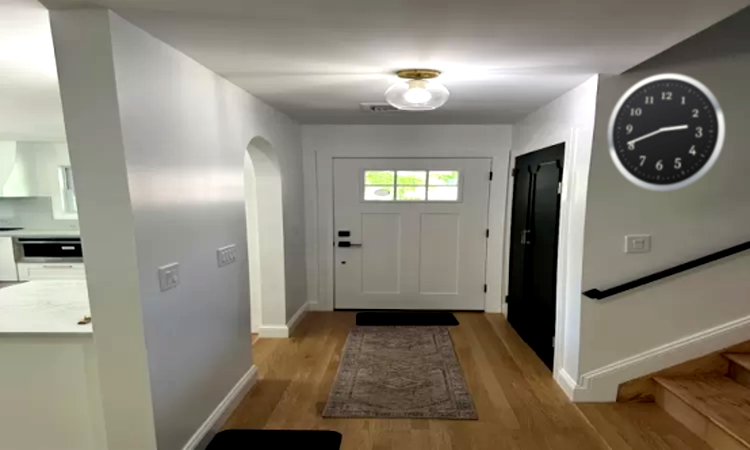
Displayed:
2,41
